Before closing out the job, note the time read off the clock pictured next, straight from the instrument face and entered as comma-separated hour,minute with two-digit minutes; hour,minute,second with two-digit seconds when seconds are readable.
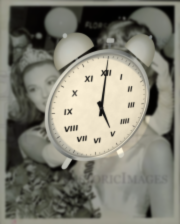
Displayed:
5,00
